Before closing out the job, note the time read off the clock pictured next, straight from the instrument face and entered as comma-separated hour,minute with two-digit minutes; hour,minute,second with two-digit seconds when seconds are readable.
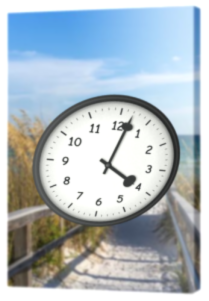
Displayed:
4,02
